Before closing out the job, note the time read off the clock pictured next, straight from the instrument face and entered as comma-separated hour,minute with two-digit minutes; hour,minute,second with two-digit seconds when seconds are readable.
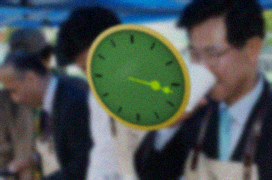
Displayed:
3,17
